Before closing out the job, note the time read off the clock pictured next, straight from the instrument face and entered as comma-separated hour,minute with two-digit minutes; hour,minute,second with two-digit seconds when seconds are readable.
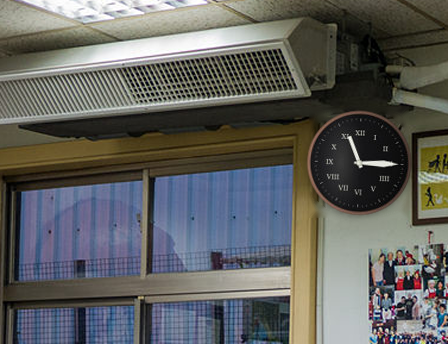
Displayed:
11,15
